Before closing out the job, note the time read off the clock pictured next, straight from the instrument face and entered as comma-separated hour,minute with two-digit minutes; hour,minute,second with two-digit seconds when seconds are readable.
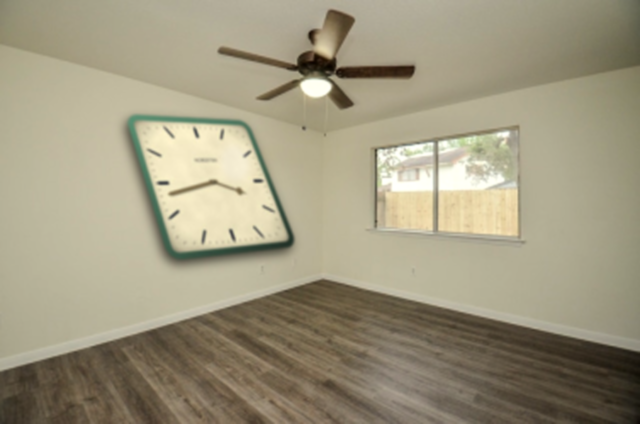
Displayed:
3,43
